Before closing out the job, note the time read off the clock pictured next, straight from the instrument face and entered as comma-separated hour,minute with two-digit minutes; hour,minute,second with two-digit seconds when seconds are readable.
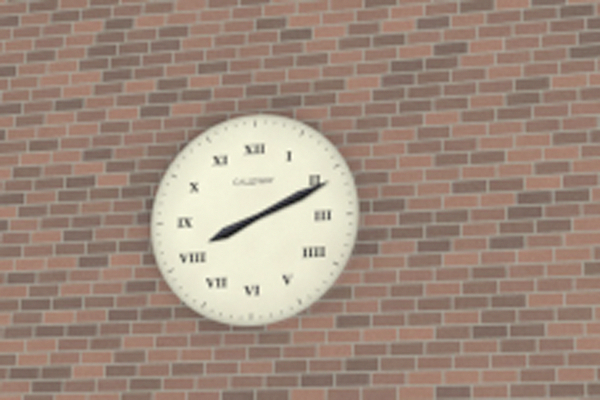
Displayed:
8,11
